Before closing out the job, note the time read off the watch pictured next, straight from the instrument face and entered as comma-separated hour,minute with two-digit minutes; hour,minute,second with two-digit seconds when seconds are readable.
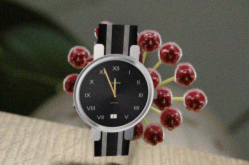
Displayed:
11,56
